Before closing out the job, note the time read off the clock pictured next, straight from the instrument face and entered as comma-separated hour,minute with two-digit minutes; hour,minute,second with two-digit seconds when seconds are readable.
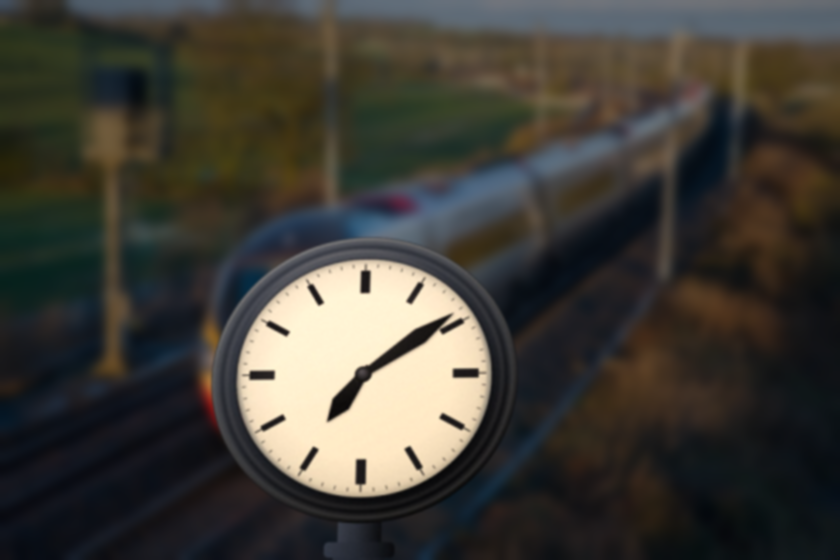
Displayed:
7,09
